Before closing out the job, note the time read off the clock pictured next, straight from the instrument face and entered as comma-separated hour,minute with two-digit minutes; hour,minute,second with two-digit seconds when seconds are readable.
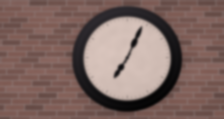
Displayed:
7,04
